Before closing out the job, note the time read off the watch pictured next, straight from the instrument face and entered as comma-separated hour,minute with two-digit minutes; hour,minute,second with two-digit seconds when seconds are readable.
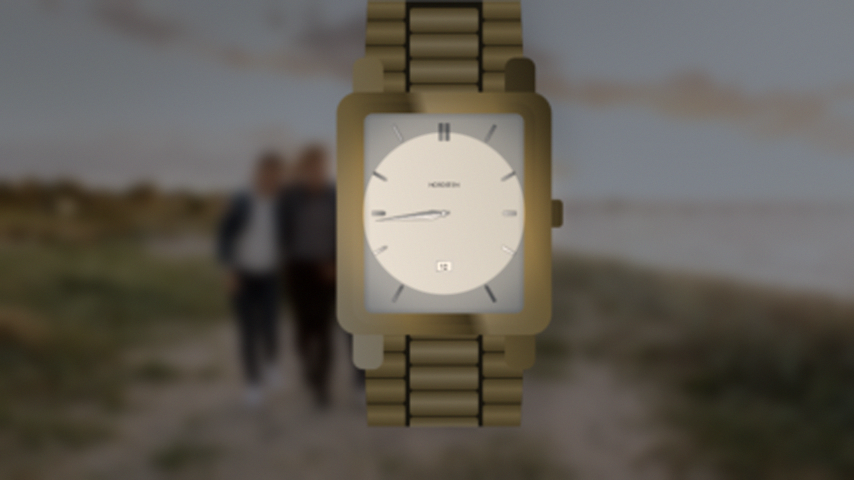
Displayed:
8,44
